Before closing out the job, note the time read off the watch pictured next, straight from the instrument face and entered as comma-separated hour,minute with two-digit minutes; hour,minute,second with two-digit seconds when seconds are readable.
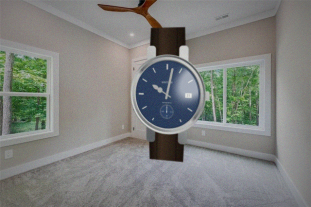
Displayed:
10,02
